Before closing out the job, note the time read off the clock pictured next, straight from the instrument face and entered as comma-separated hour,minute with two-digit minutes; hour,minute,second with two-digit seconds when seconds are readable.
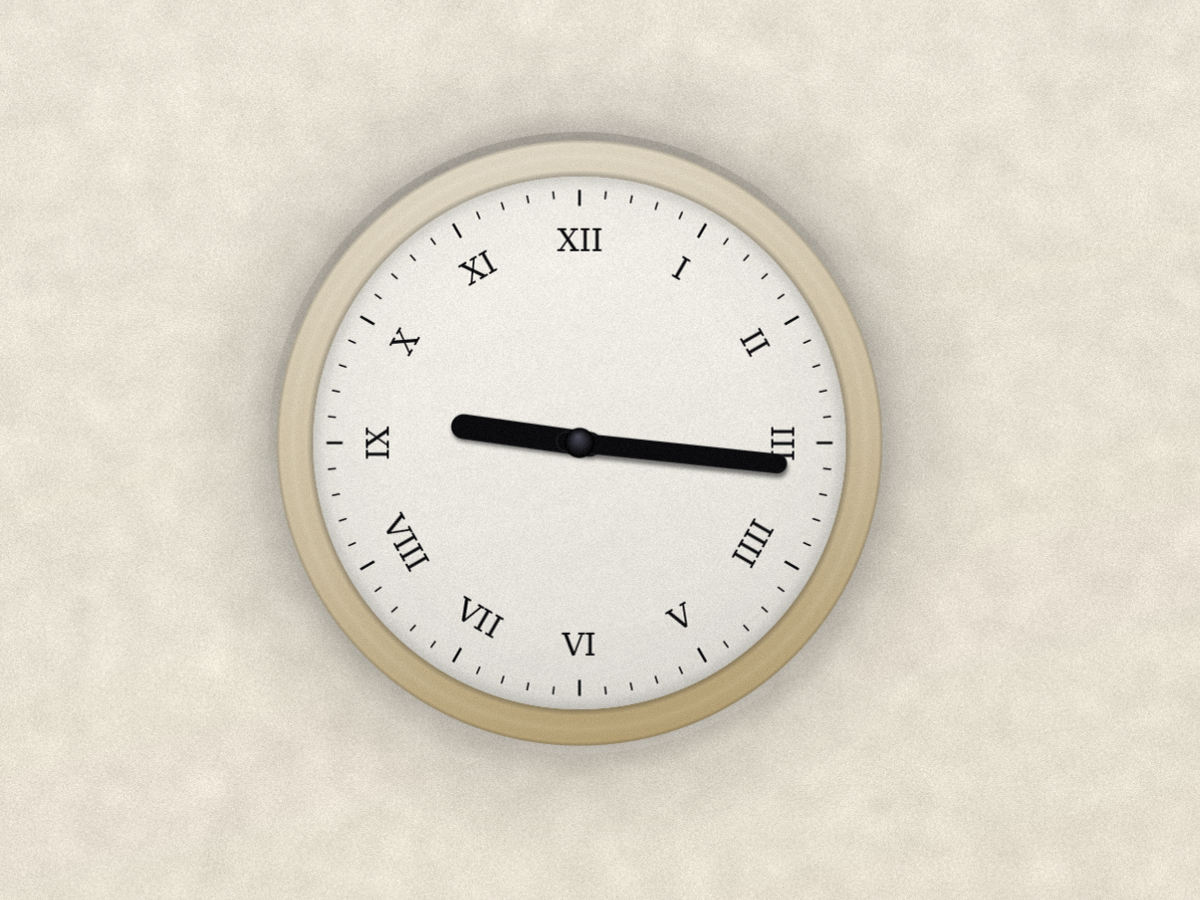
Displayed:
9,16
